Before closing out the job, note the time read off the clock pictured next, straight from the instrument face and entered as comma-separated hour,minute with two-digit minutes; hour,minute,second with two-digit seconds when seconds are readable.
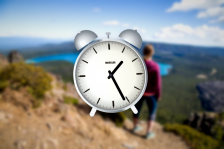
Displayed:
1,26
